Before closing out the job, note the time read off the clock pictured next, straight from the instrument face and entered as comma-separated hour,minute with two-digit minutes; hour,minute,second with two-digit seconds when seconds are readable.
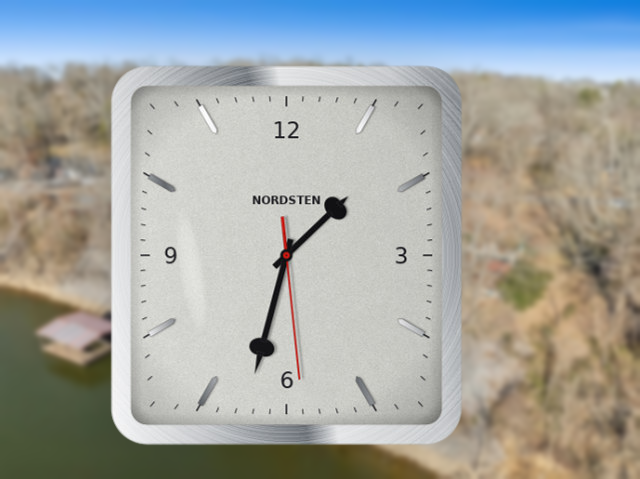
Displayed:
1,32,29
